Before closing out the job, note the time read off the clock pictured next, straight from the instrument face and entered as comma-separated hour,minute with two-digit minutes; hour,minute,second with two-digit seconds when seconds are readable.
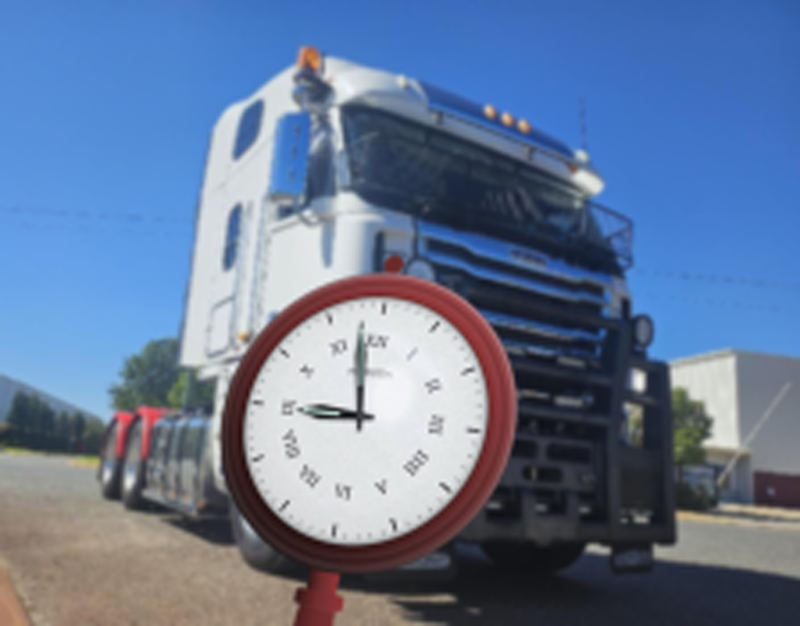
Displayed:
8,58
